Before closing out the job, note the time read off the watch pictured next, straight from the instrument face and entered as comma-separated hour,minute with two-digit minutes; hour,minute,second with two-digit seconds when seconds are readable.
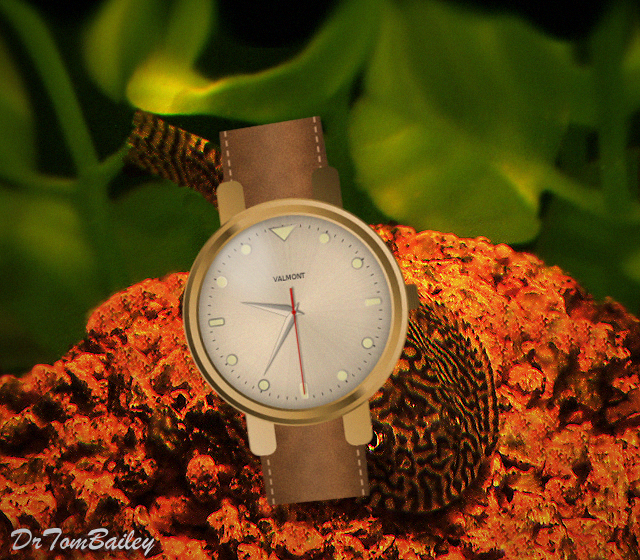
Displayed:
9,35,30
